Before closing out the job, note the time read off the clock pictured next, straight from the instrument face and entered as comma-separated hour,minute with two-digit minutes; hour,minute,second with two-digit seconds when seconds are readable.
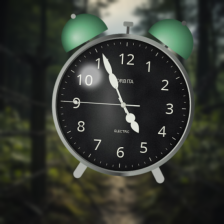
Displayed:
4,55,45
